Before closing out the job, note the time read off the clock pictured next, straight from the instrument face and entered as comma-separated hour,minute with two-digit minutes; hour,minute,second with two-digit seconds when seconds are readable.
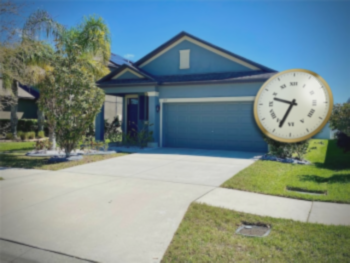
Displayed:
9,34
